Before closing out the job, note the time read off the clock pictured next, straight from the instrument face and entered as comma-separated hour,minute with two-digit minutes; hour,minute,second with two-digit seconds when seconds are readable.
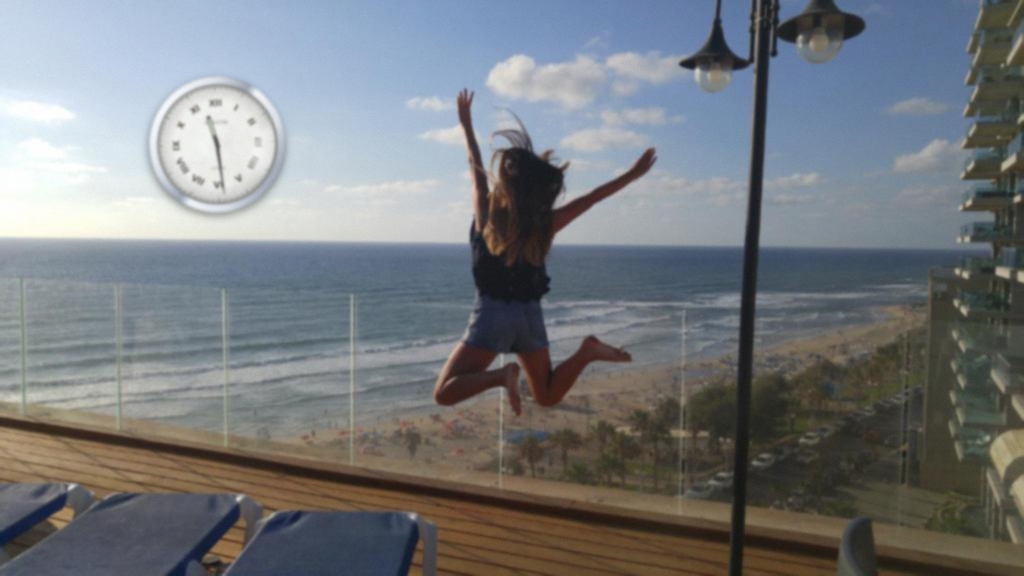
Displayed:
11,29
